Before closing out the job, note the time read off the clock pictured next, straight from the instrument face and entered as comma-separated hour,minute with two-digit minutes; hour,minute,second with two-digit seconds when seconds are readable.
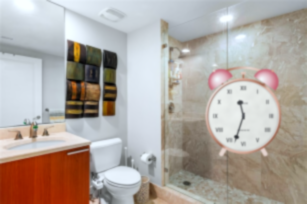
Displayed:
11,33
